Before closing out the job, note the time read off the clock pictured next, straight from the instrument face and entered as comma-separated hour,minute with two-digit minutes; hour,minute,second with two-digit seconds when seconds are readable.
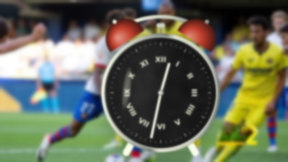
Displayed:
12,32
